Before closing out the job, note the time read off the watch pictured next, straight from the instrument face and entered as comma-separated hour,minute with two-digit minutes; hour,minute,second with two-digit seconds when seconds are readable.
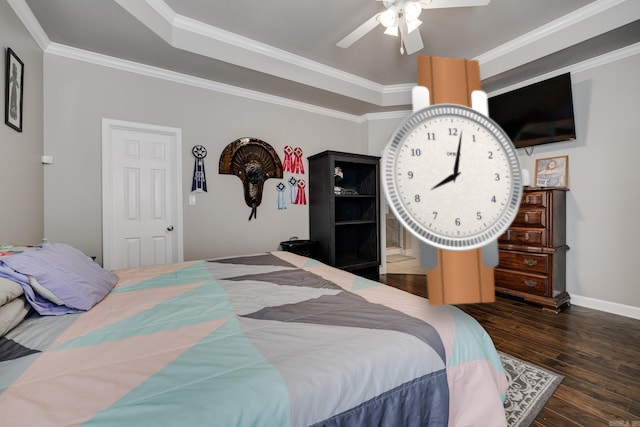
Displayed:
8,02
